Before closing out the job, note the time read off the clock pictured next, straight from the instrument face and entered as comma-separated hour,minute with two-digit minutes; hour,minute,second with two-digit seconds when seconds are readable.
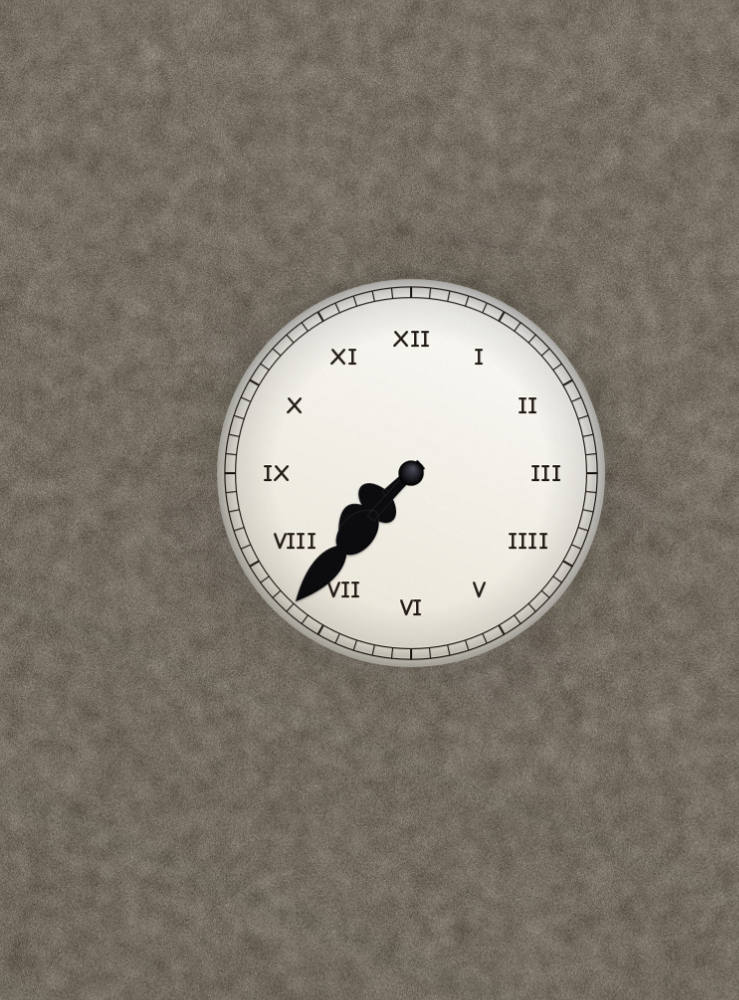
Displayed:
7,37
